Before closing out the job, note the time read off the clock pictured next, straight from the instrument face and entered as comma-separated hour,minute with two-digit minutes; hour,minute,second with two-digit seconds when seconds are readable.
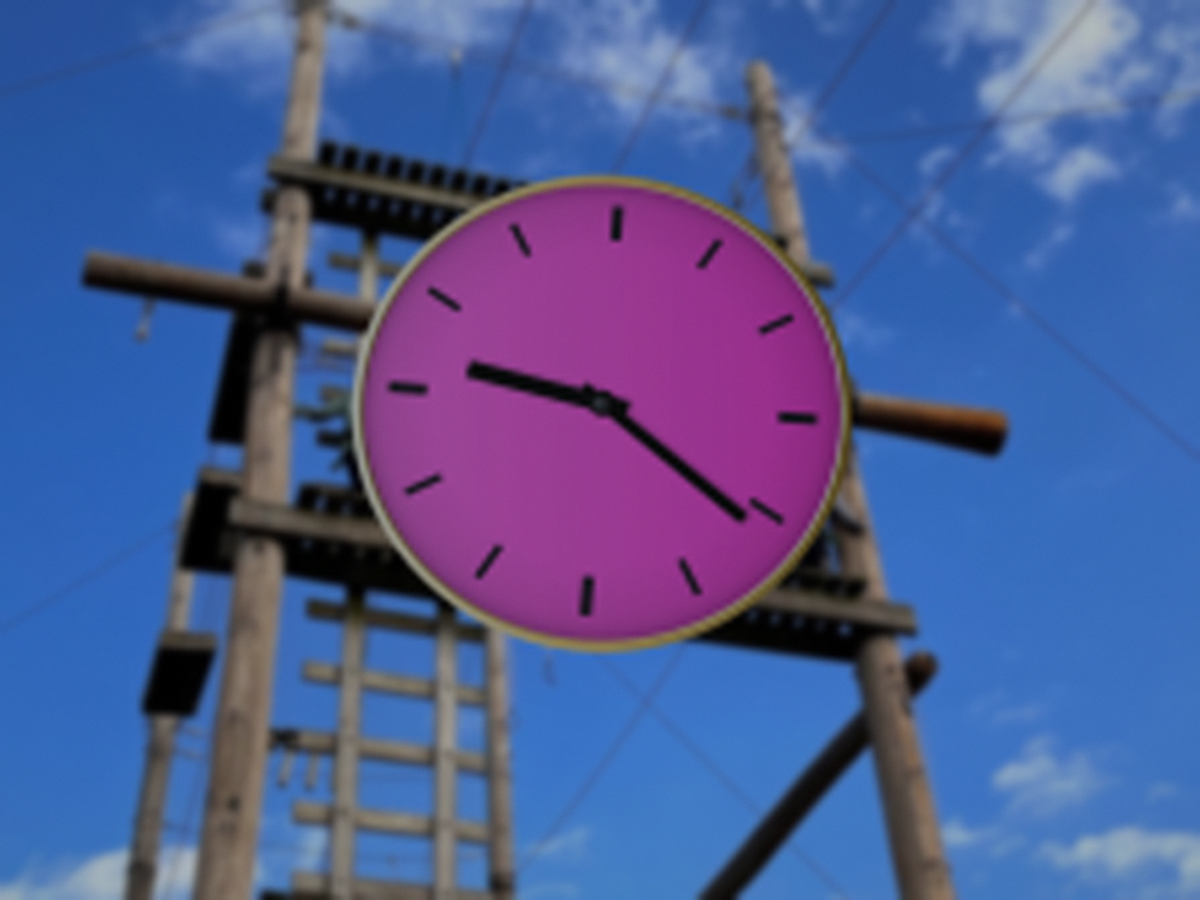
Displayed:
9,21
